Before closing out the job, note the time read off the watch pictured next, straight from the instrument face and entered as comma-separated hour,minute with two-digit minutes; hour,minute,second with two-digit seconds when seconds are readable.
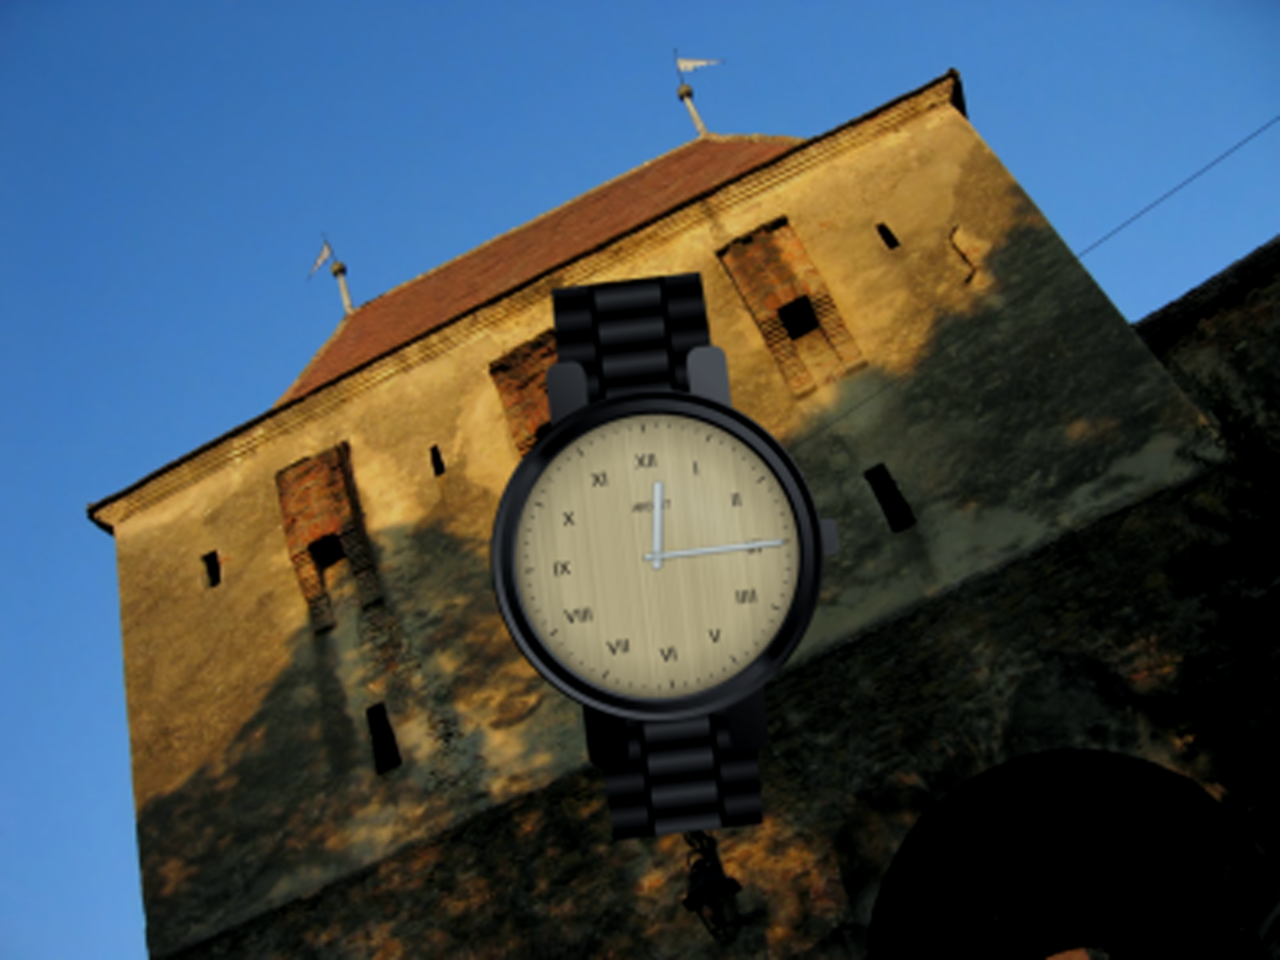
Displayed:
12,15
